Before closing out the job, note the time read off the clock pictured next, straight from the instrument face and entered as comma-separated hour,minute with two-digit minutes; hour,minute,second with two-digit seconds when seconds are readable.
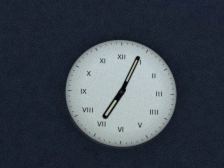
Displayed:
7,04
